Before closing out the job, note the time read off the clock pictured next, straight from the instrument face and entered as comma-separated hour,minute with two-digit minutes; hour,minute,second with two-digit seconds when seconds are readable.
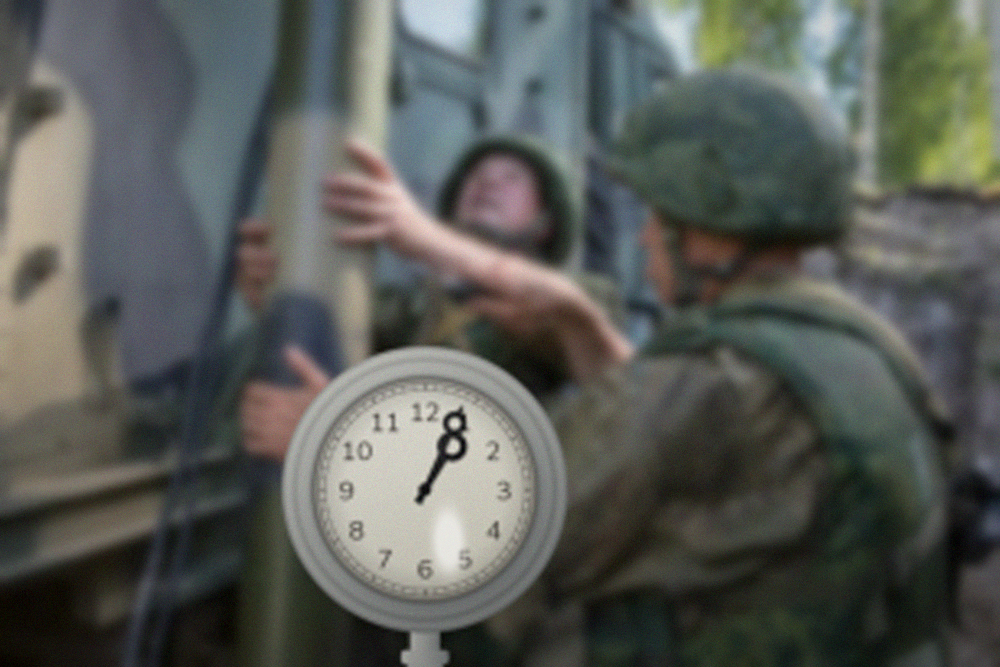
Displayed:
1,04
